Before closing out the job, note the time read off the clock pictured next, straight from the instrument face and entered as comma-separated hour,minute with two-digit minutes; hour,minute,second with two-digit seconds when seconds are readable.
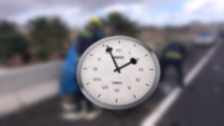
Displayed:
1,56
